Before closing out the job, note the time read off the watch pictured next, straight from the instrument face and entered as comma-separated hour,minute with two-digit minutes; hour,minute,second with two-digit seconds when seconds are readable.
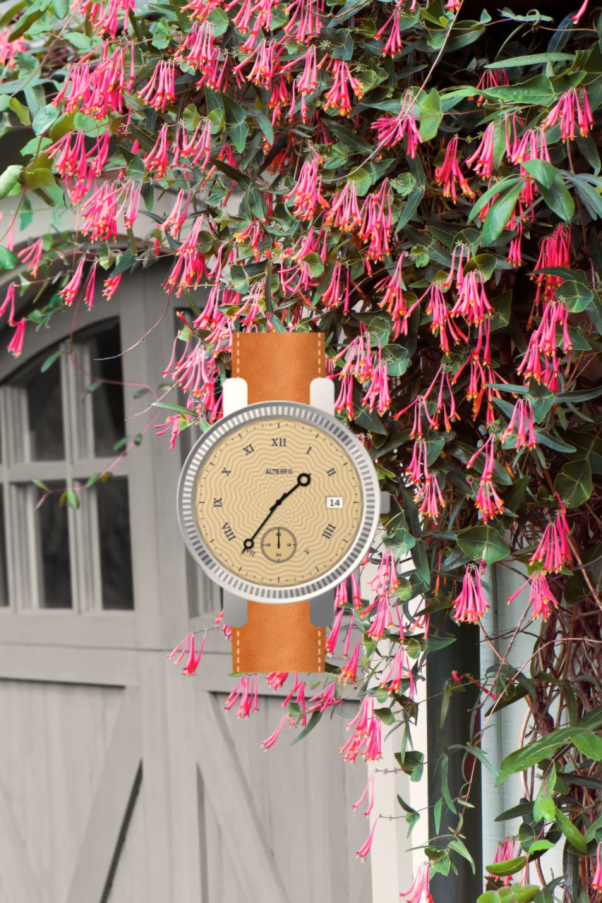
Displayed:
1,36
